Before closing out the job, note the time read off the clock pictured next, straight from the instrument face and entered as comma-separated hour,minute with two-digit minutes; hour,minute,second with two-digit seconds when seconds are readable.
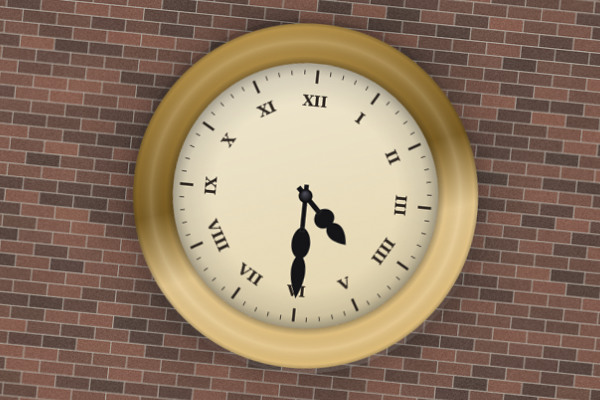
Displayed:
4,30
